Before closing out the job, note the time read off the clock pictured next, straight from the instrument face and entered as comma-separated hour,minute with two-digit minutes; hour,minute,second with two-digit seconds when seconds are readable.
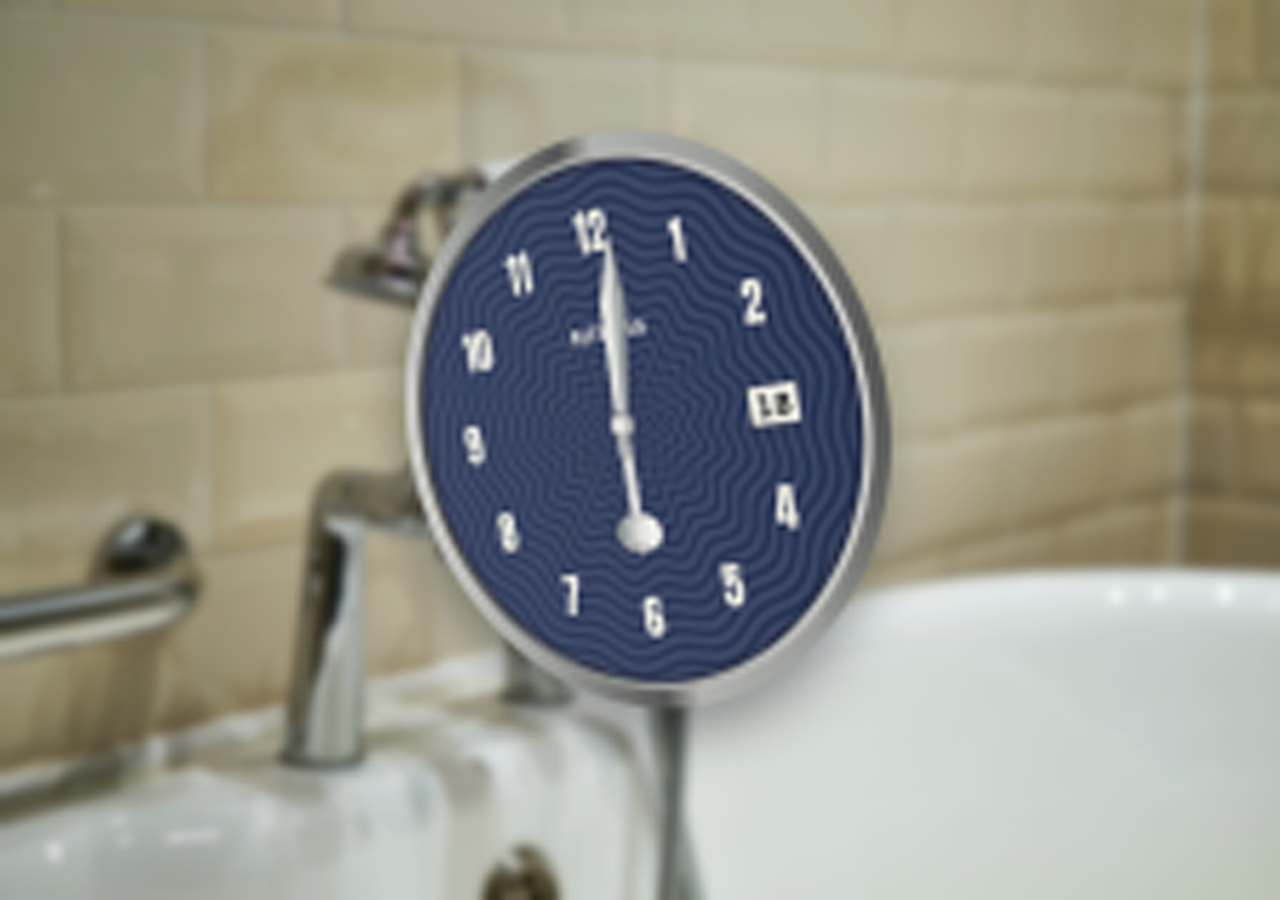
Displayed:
6,01
